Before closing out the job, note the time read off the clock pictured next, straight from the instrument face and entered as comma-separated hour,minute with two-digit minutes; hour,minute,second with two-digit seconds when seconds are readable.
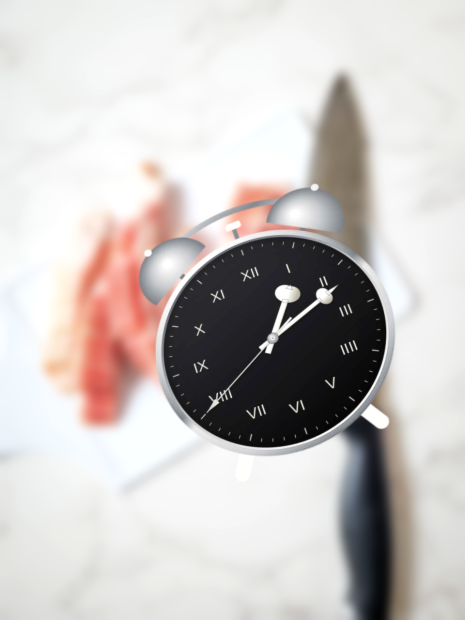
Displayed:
1,11,40
